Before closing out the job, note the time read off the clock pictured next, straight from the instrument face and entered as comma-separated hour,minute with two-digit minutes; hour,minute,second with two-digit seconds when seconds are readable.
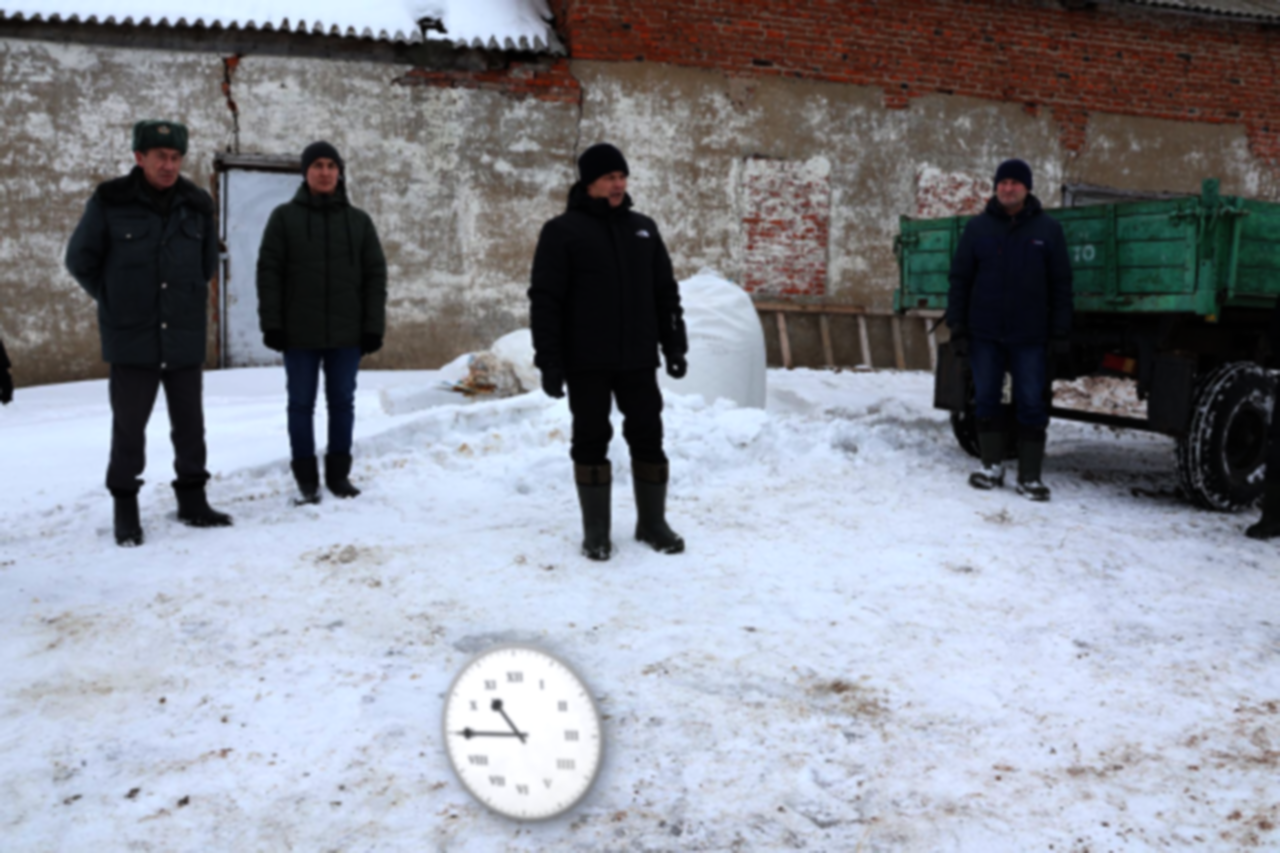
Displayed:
10,45
